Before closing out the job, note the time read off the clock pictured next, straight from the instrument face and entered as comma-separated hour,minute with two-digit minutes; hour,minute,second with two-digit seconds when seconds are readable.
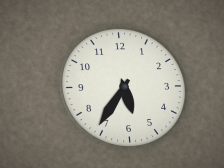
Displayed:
5,36
